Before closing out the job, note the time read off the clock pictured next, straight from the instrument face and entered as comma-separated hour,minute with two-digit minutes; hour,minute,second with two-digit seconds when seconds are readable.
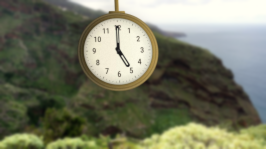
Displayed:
5,00
